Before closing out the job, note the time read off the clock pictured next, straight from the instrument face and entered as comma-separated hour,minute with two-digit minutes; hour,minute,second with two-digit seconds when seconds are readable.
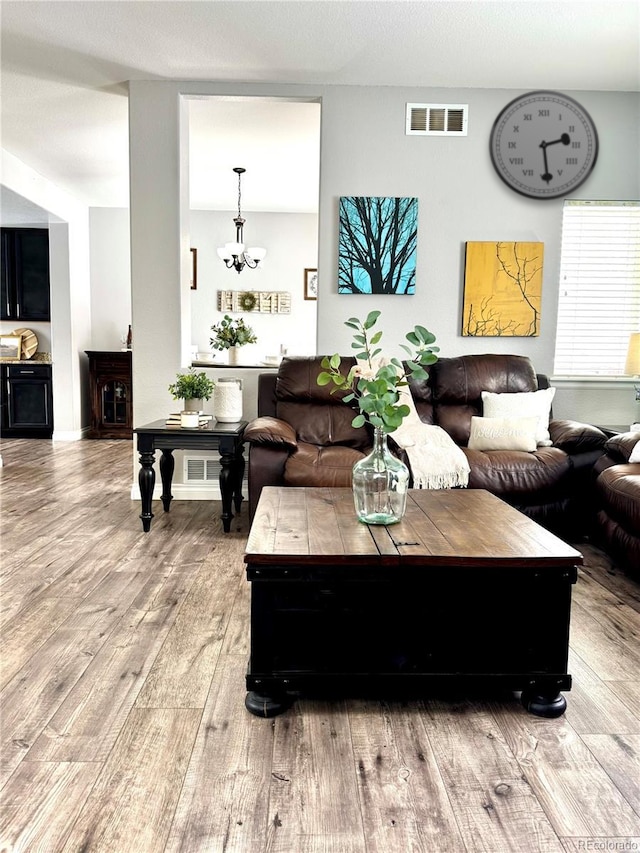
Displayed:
2,29
